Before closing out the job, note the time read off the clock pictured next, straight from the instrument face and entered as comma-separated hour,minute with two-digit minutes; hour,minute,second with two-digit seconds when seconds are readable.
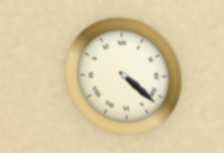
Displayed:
4,22
